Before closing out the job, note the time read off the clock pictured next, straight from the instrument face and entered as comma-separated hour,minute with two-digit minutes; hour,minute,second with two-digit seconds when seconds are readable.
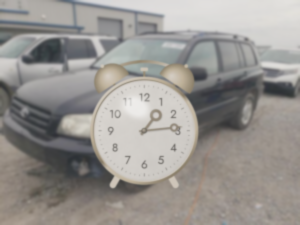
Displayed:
1,14
